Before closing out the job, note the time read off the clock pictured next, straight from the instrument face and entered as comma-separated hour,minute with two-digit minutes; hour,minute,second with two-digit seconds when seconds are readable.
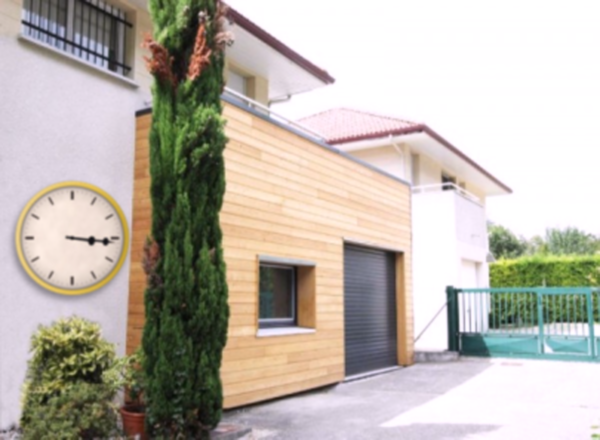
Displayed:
3,16
